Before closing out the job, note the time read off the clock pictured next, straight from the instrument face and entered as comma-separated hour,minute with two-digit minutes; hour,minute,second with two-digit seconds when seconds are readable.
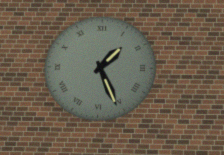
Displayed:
1,26
